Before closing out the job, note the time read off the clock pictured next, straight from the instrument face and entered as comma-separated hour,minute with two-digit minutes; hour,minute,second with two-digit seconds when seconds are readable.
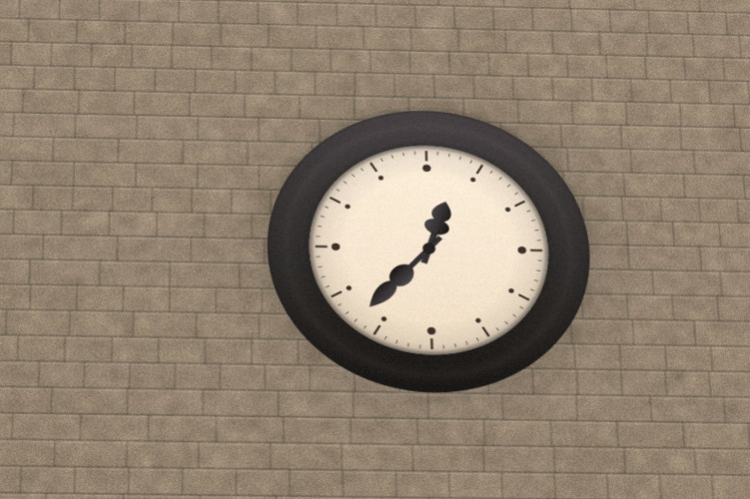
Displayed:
12,37
